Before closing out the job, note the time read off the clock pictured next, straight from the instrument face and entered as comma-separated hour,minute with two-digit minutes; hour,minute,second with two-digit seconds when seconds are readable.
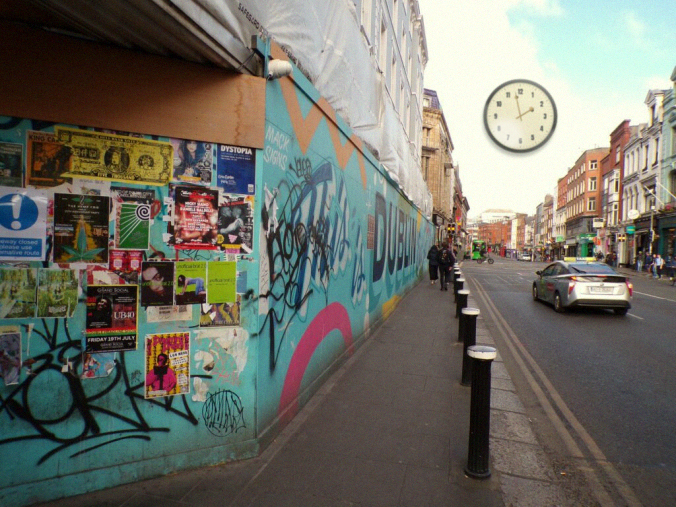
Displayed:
1,58
